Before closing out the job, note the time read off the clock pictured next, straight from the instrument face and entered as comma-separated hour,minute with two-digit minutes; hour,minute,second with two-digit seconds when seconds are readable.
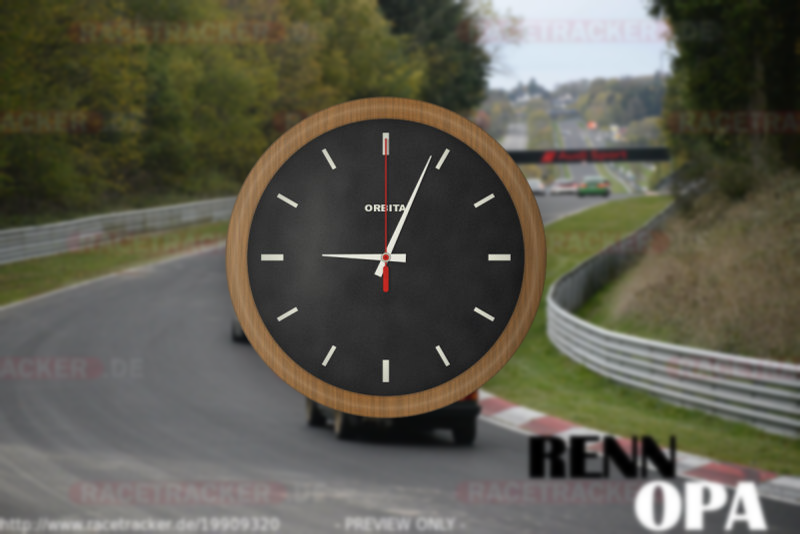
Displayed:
9,04,00
